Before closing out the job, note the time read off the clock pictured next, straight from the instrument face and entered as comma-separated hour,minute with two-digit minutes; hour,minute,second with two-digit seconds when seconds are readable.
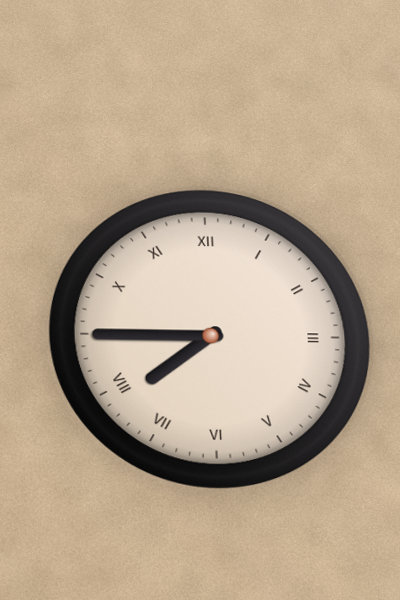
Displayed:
7,45
